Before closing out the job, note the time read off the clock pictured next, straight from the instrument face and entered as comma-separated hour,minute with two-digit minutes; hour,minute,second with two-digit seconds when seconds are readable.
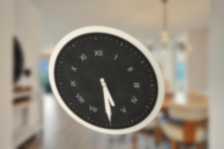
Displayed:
5,30
